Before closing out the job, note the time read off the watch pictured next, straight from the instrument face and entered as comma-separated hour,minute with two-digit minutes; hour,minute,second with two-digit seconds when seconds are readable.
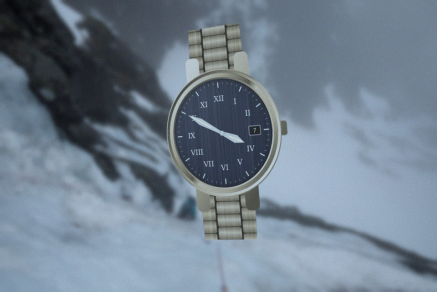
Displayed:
3,50
